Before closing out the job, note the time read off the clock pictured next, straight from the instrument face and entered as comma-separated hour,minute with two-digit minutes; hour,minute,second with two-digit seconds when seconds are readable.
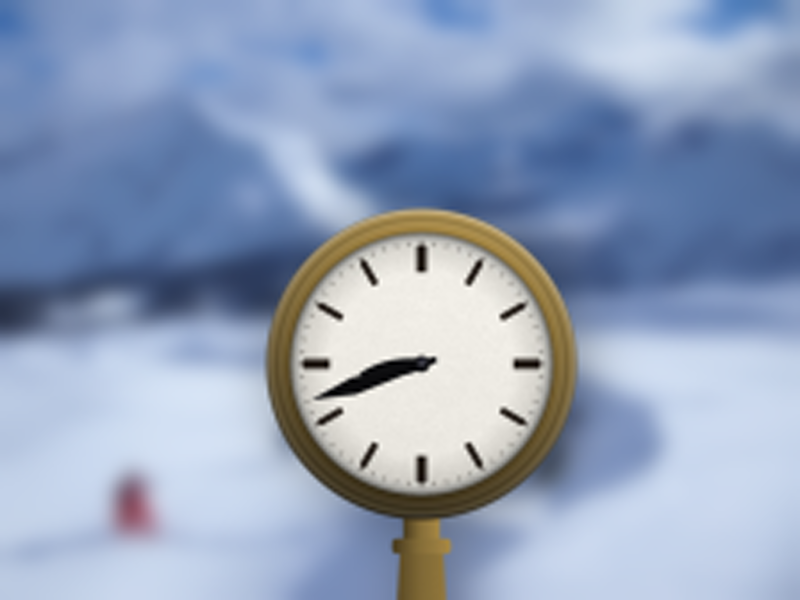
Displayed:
8,42
